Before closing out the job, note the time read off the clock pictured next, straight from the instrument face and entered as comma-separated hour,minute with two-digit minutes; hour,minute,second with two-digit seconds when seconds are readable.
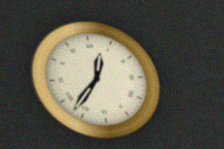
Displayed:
12,37
